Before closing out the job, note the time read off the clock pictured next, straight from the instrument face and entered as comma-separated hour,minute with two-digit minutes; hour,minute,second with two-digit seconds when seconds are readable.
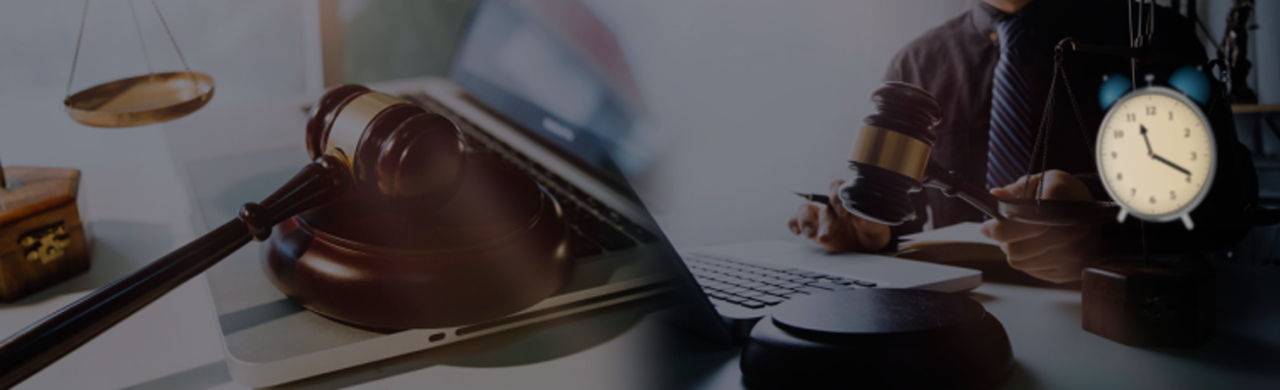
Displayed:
11,19
